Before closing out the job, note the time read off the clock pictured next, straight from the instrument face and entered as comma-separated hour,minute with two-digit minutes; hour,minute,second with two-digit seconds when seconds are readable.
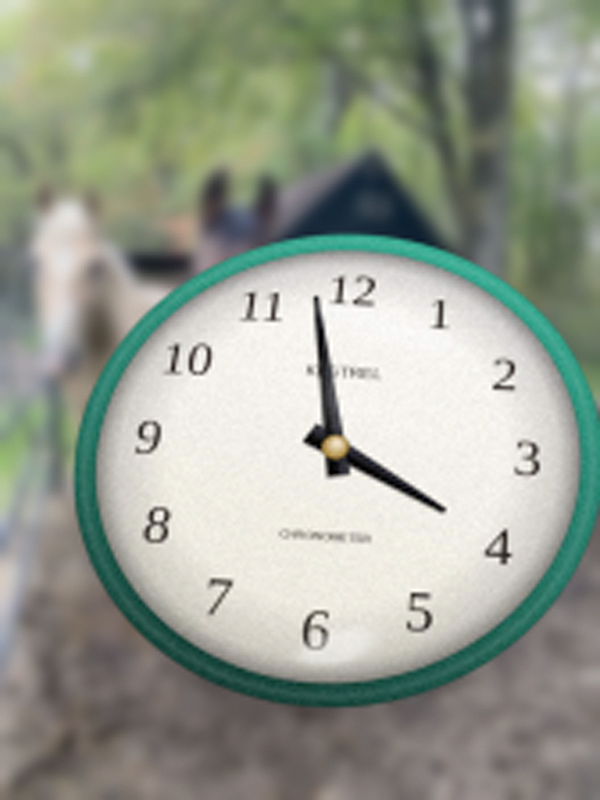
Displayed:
3,58
